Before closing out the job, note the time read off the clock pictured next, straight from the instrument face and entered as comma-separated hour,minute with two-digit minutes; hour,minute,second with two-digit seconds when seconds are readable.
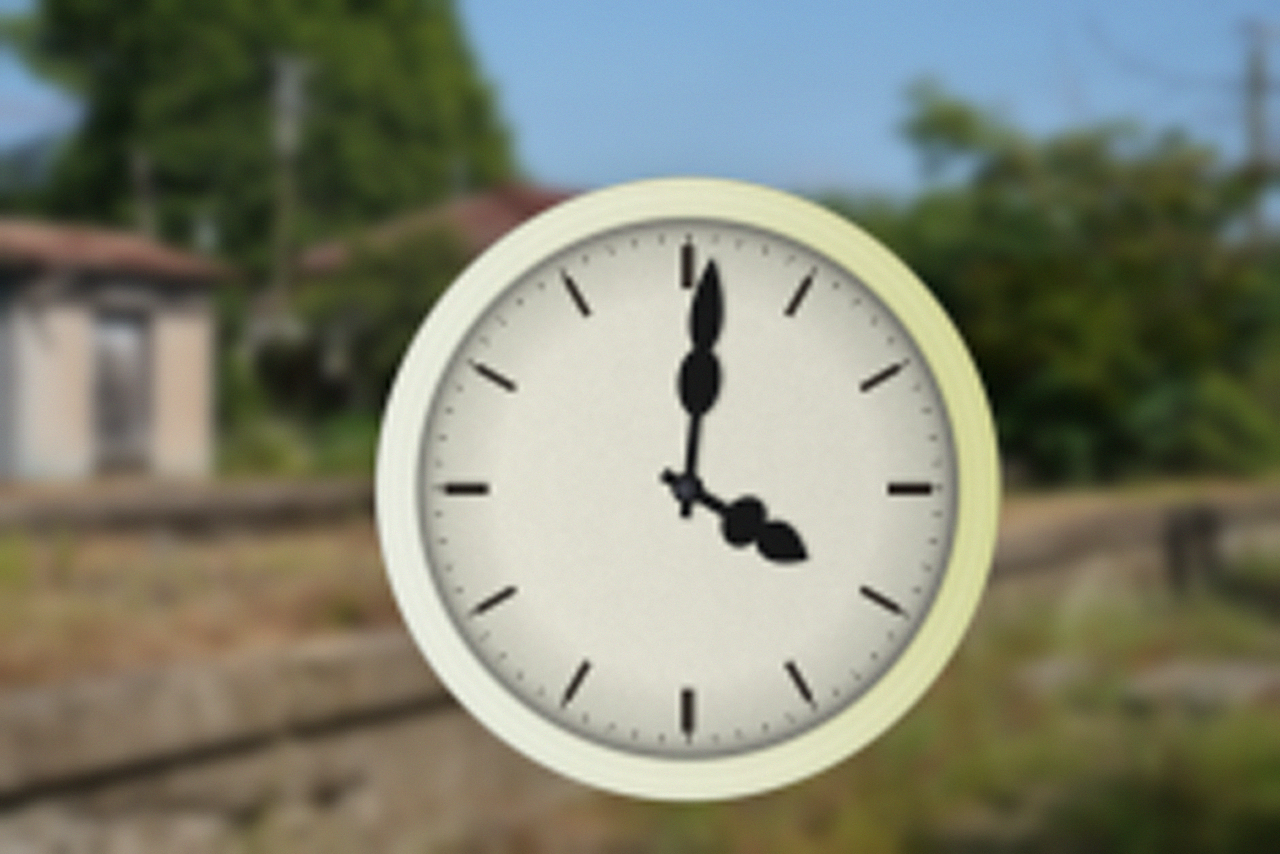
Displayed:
4,01
